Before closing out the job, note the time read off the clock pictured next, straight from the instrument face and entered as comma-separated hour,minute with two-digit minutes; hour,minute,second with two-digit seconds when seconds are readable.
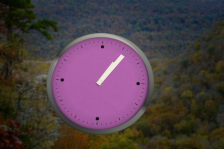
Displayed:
1,06
